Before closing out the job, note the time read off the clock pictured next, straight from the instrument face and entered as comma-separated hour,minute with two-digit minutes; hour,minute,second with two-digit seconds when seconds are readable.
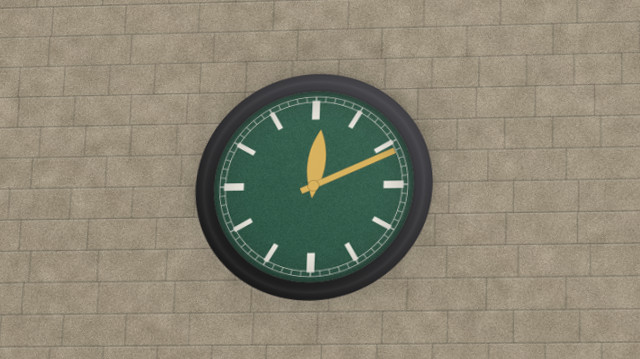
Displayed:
12,11
